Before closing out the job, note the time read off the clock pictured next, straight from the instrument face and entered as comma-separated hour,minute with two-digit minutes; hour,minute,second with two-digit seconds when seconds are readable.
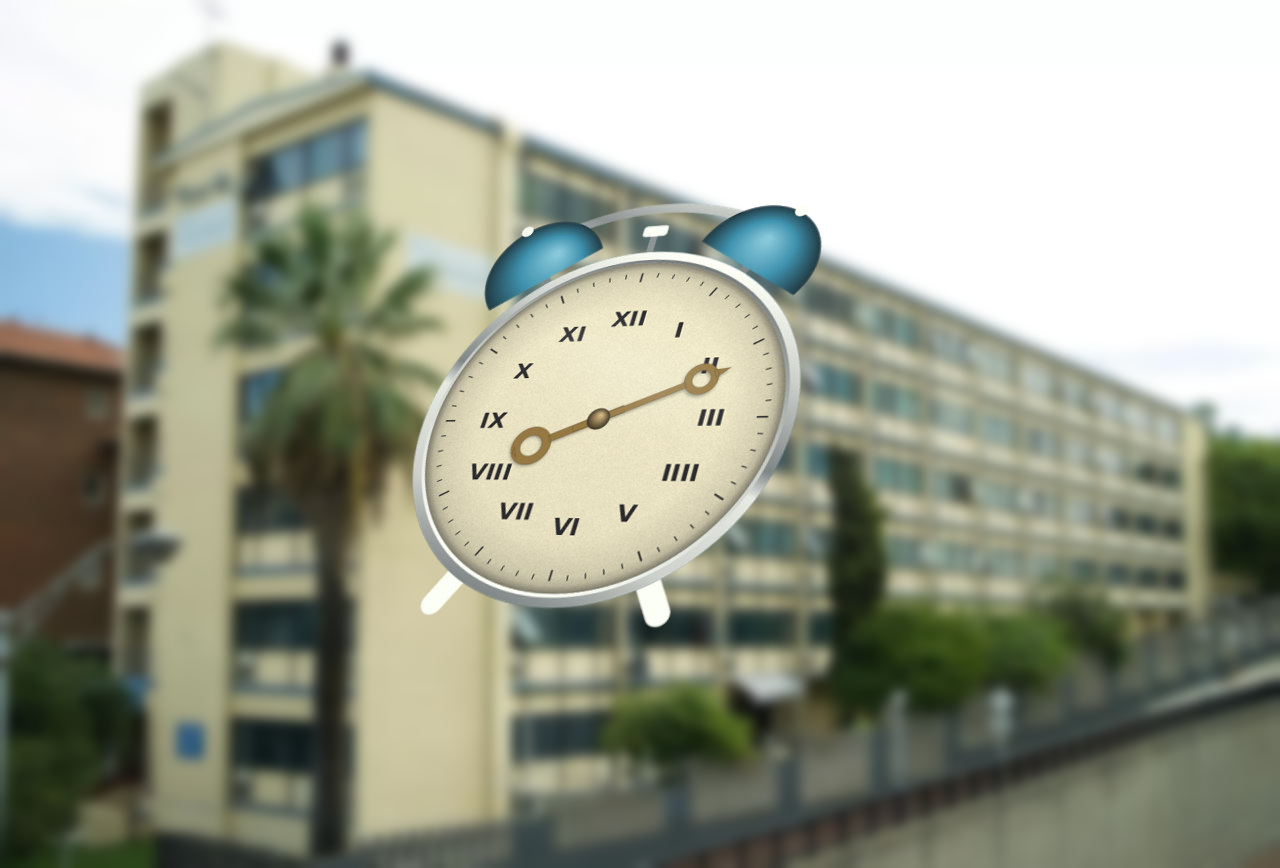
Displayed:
8,11
